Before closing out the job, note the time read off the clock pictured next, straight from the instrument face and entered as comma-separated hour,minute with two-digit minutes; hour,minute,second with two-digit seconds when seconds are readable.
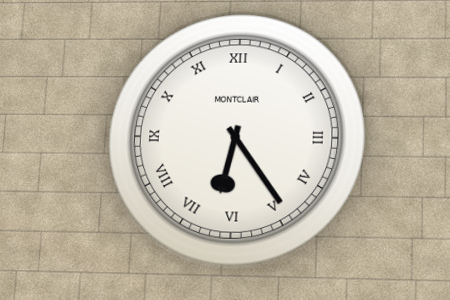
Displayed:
6,24
